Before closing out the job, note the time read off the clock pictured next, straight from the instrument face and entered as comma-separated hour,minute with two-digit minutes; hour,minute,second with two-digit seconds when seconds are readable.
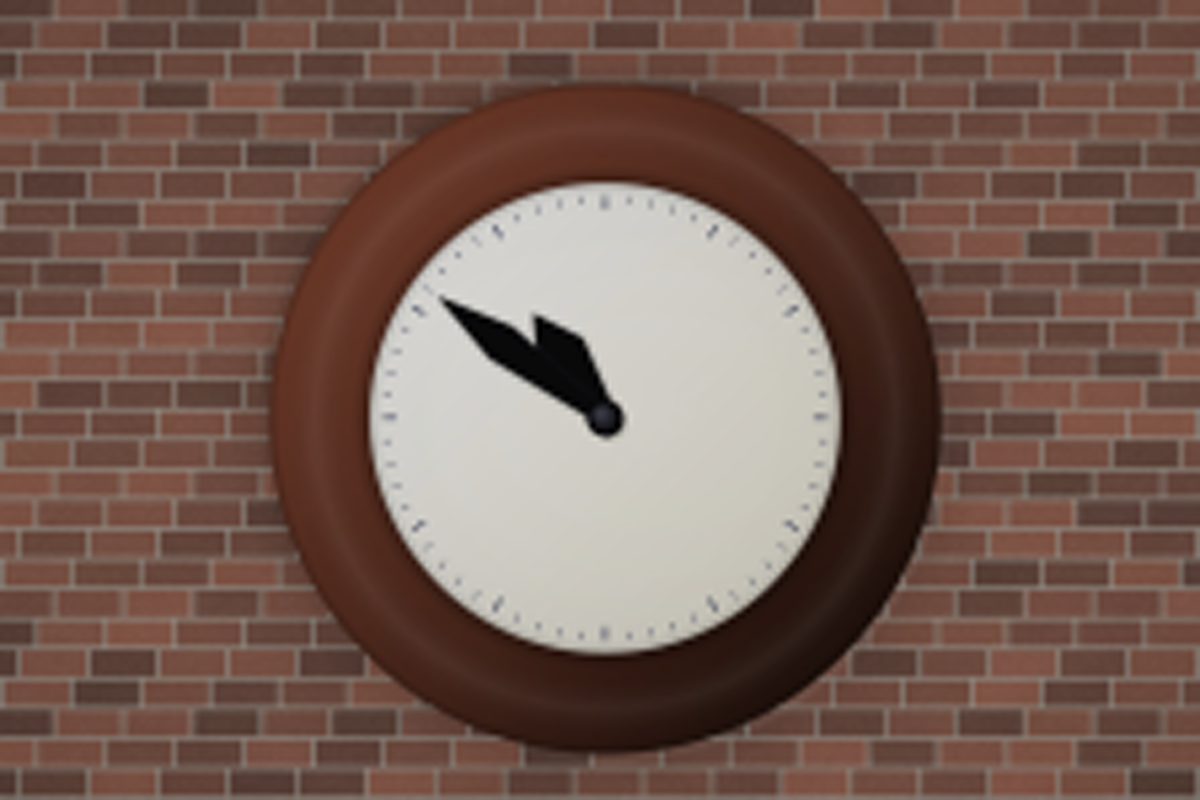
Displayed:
10,51
